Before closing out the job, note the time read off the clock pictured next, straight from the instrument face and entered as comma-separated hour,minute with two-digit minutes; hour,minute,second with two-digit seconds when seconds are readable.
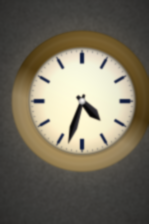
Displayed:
4,33
